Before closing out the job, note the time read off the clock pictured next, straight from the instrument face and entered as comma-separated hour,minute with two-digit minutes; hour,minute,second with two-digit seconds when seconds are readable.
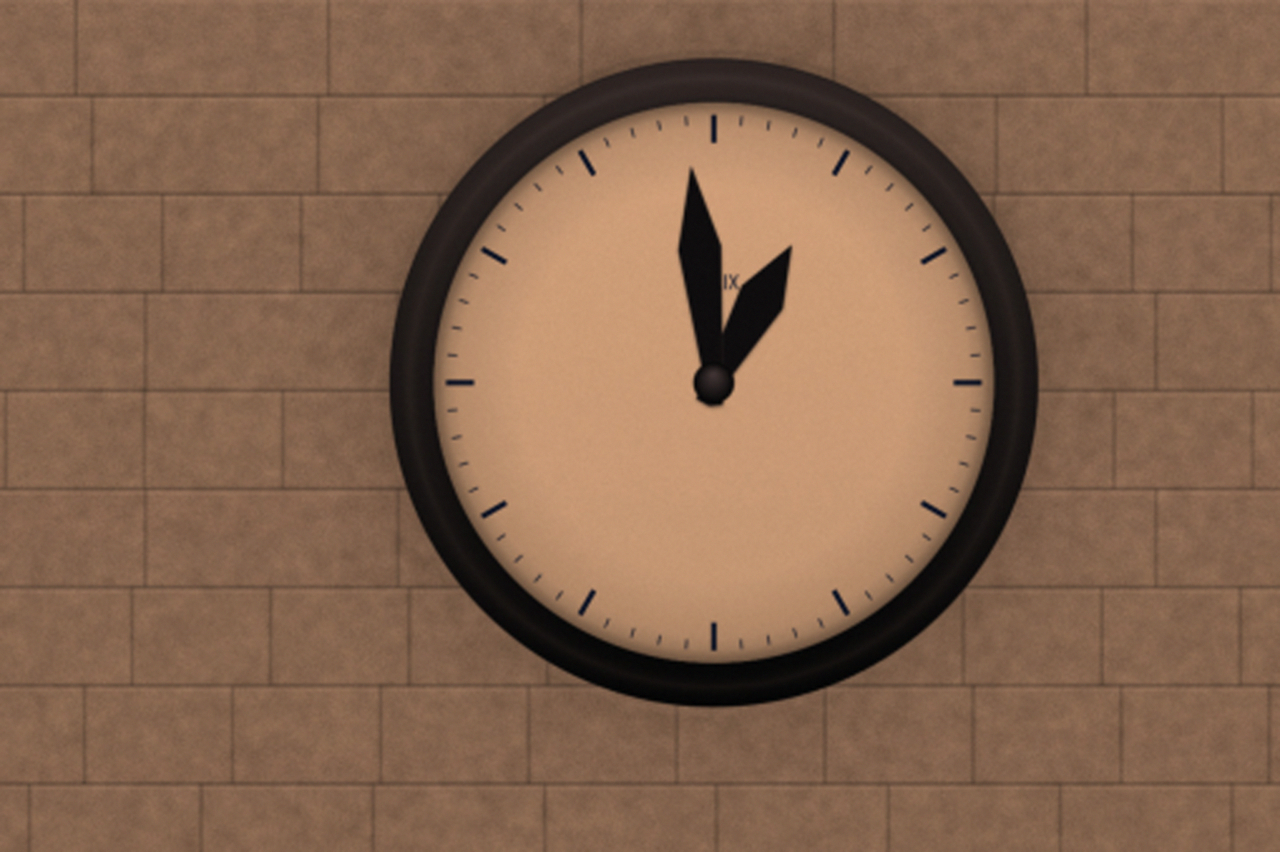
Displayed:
12,59
